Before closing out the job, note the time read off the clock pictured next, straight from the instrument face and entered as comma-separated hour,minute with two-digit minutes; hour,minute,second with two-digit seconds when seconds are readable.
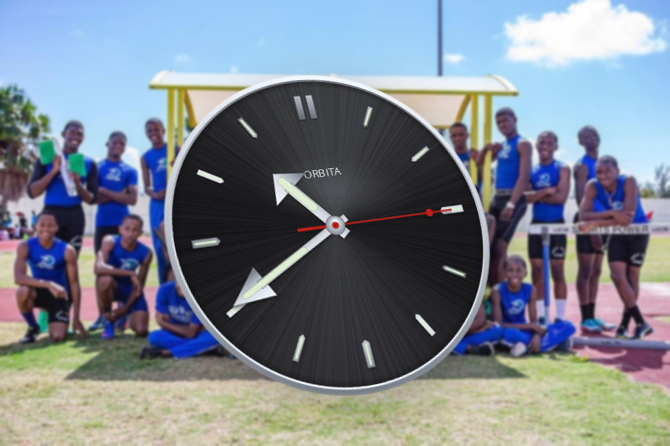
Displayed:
10,40,15
